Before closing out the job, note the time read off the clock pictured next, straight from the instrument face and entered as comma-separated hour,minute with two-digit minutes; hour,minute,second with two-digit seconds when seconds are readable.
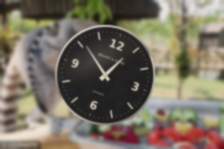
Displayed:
12,51
